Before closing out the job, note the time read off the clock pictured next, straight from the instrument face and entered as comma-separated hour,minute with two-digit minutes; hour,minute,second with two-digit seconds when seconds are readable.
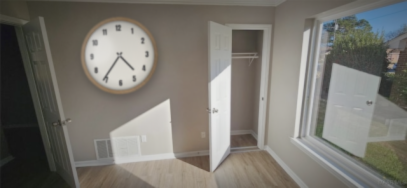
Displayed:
4,36
